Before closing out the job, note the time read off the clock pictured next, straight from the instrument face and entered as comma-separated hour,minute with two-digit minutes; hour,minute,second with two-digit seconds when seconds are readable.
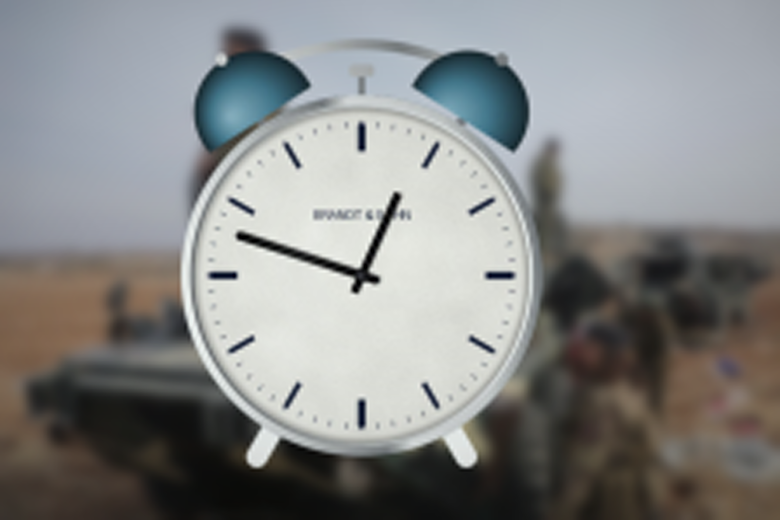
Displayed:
12,48
